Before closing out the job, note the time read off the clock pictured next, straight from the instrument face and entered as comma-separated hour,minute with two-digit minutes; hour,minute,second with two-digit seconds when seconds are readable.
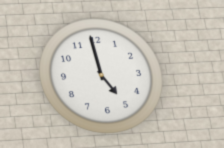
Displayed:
4,59
